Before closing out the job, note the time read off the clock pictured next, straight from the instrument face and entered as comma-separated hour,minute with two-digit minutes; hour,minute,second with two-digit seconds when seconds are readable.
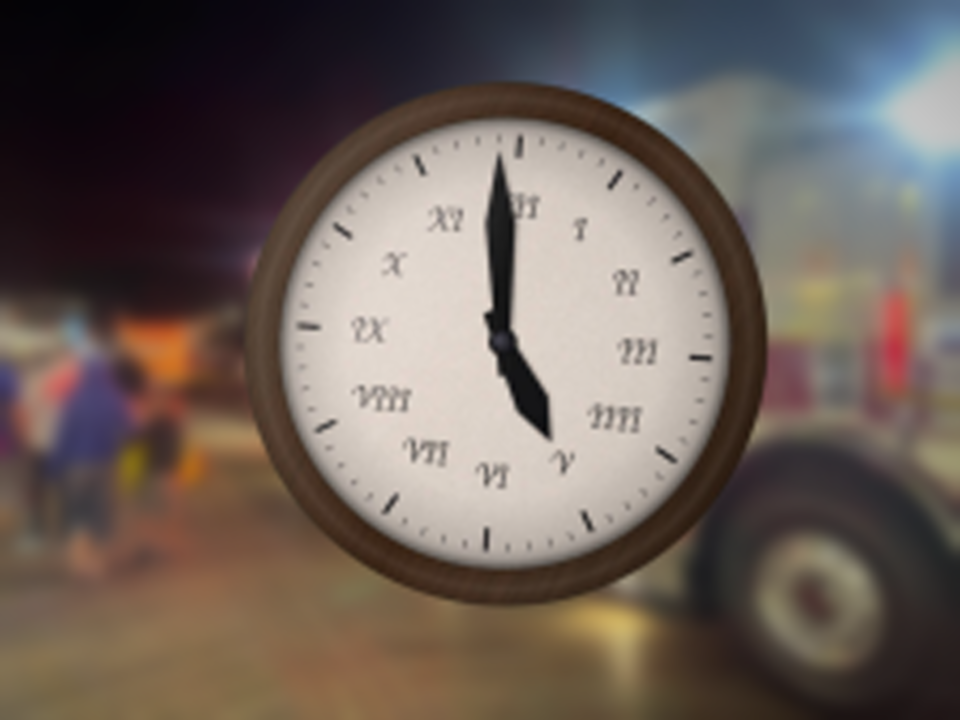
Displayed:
4,59
